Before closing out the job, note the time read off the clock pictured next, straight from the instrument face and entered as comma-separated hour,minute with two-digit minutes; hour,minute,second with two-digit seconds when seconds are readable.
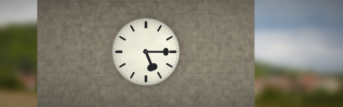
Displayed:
5,15
